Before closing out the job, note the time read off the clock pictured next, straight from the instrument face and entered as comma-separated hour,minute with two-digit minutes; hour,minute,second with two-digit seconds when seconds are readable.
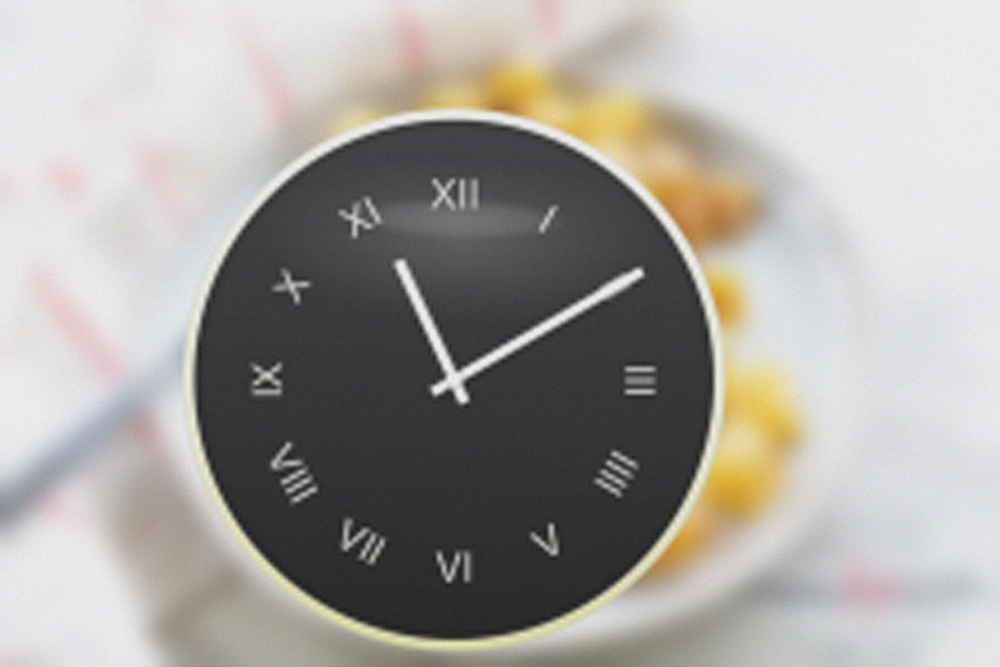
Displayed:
11,10
